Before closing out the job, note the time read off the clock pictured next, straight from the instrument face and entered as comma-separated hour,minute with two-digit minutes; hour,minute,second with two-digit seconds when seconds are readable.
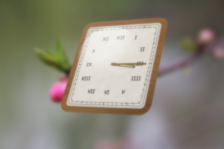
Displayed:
3,15
